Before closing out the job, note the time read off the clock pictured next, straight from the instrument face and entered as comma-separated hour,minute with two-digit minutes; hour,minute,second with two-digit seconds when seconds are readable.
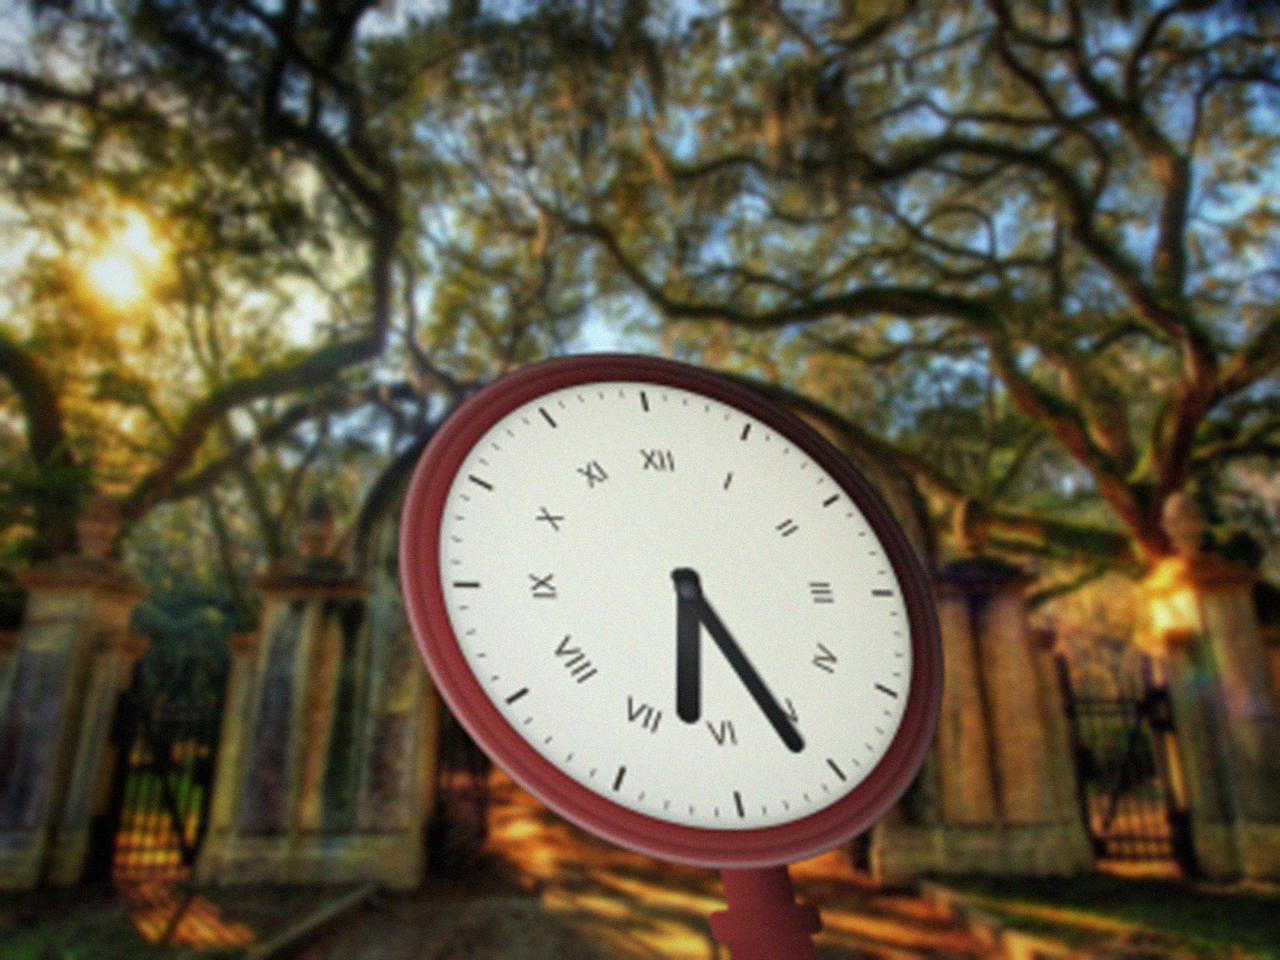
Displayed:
6,26
